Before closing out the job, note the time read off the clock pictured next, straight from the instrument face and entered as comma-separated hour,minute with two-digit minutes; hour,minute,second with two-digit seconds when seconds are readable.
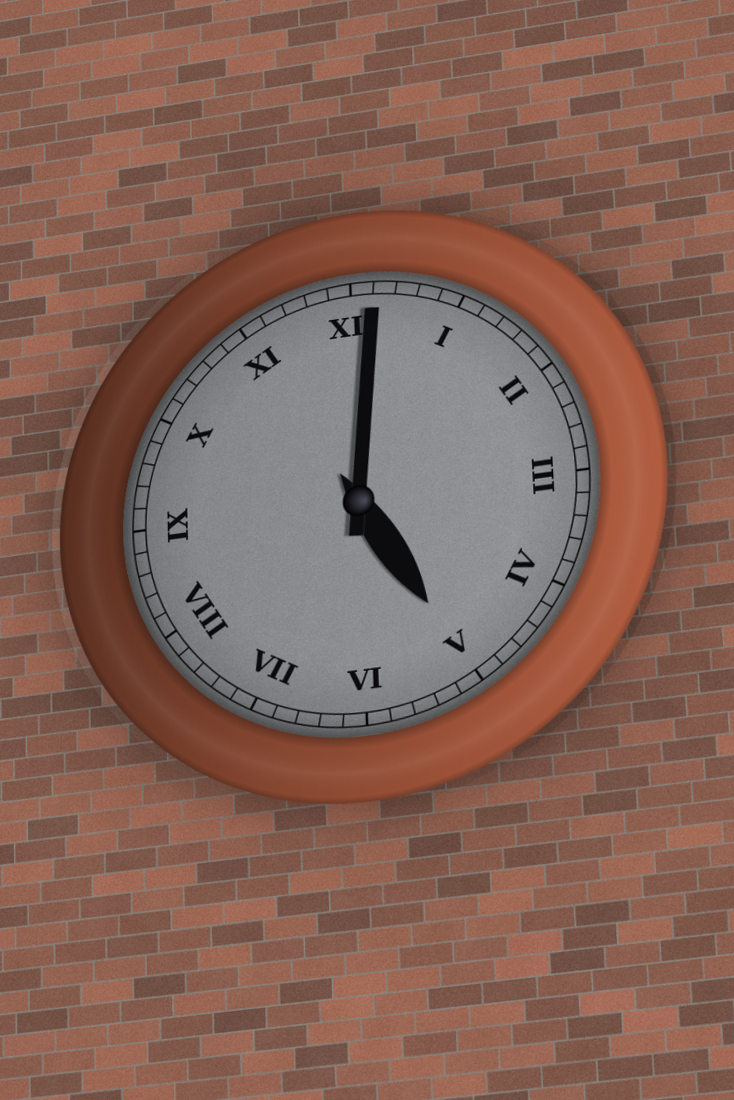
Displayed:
5,01
